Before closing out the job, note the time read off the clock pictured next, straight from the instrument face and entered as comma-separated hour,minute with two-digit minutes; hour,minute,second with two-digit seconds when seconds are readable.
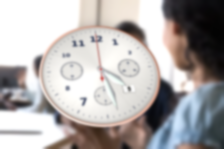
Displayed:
4,28
